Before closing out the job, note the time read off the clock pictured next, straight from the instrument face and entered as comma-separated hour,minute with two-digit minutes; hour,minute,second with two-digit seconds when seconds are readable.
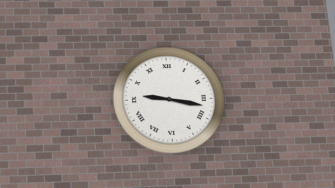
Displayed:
9,17
